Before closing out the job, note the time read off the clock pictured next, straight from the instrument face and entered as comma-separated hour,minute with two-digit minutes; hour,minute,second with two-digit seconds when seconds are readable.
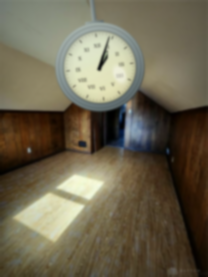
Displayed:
1,04
